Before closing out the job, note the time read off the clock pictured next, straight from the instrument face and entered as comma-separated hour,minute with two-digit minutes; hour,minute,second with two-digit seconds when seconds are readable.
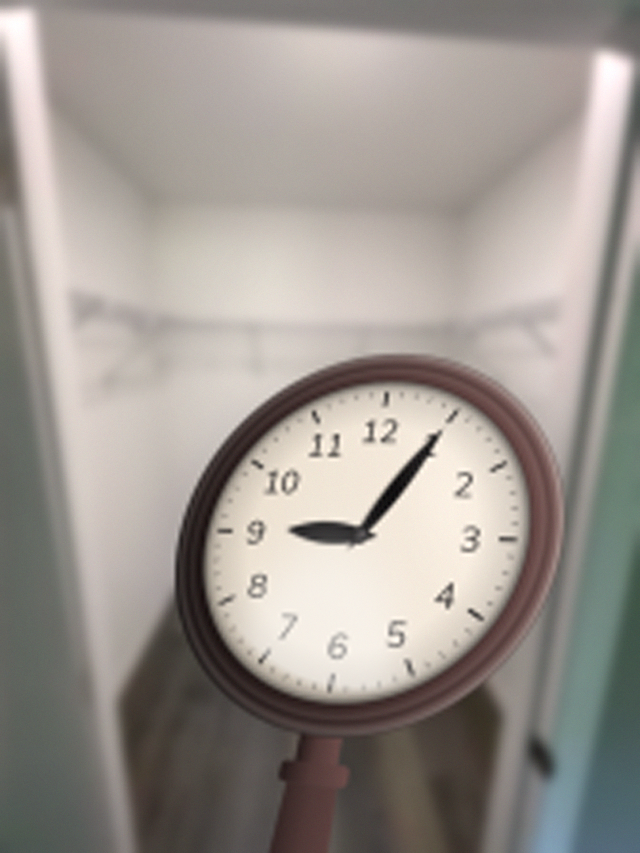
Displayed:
9,05
